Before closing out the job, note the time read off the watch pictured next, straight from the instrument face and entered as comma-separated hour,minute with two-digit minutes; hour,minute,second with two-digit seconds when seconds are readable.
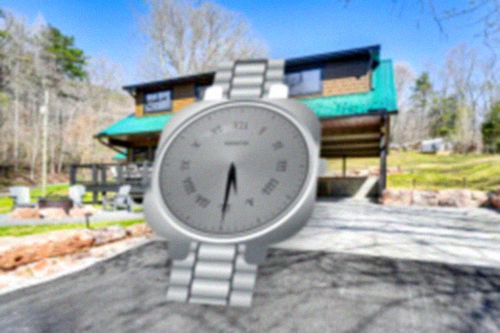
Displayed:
5,30
